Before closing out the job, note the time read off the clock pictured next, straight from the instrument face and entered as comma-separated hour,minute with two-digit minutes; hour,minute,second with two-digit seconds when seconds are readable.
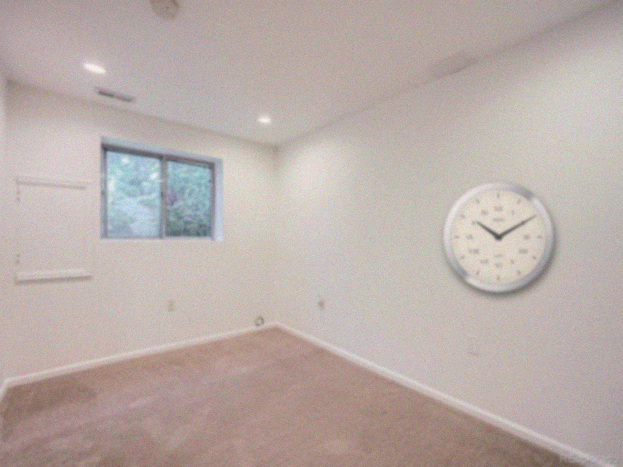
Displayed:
10,10
